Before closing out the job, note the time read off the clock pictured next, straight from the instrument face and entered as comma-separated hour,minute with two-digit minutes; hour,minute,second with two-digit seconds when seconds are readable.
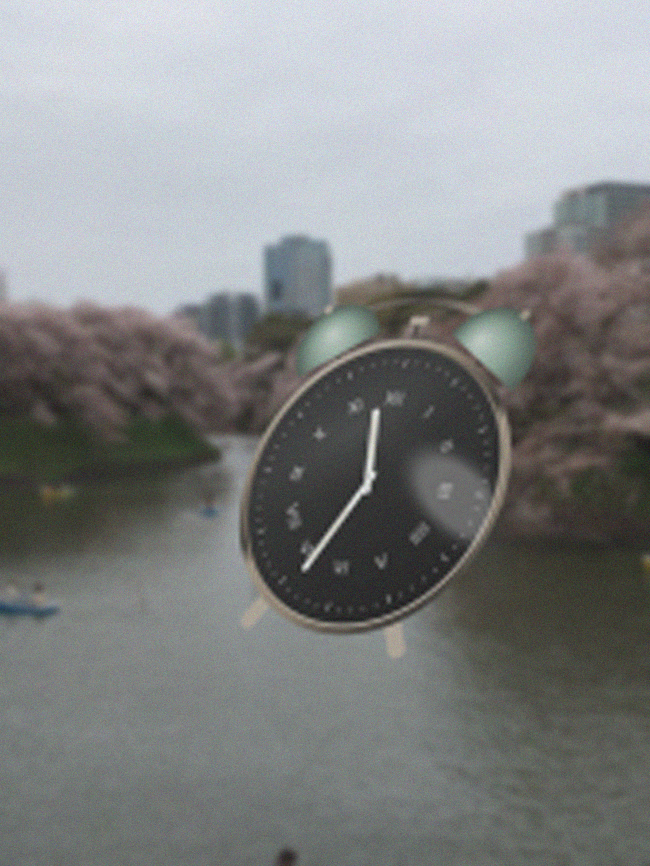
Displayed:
11,34
